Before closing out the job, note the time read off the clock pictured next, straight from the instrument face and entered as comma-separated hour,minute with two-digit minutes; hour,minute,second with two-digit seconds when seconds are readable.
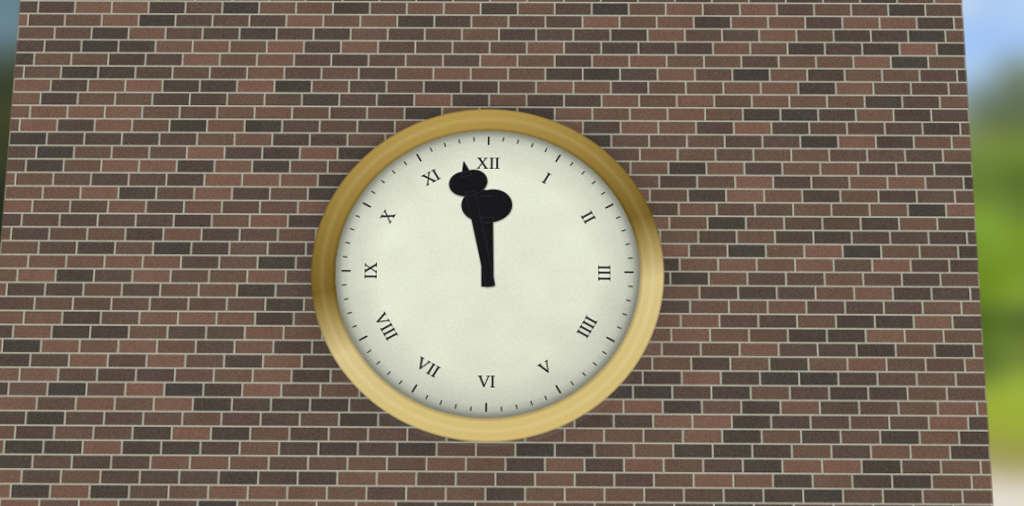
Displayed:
11,58
